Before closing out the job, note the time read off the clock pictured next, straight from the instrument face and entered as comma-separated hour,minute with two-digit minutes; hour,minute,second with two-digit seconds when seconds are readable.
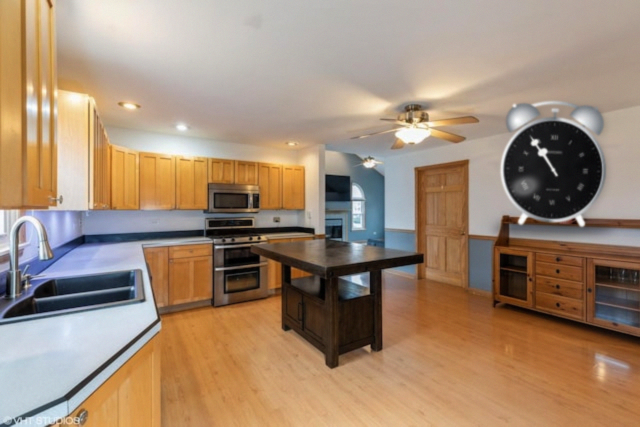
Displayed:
10,54
